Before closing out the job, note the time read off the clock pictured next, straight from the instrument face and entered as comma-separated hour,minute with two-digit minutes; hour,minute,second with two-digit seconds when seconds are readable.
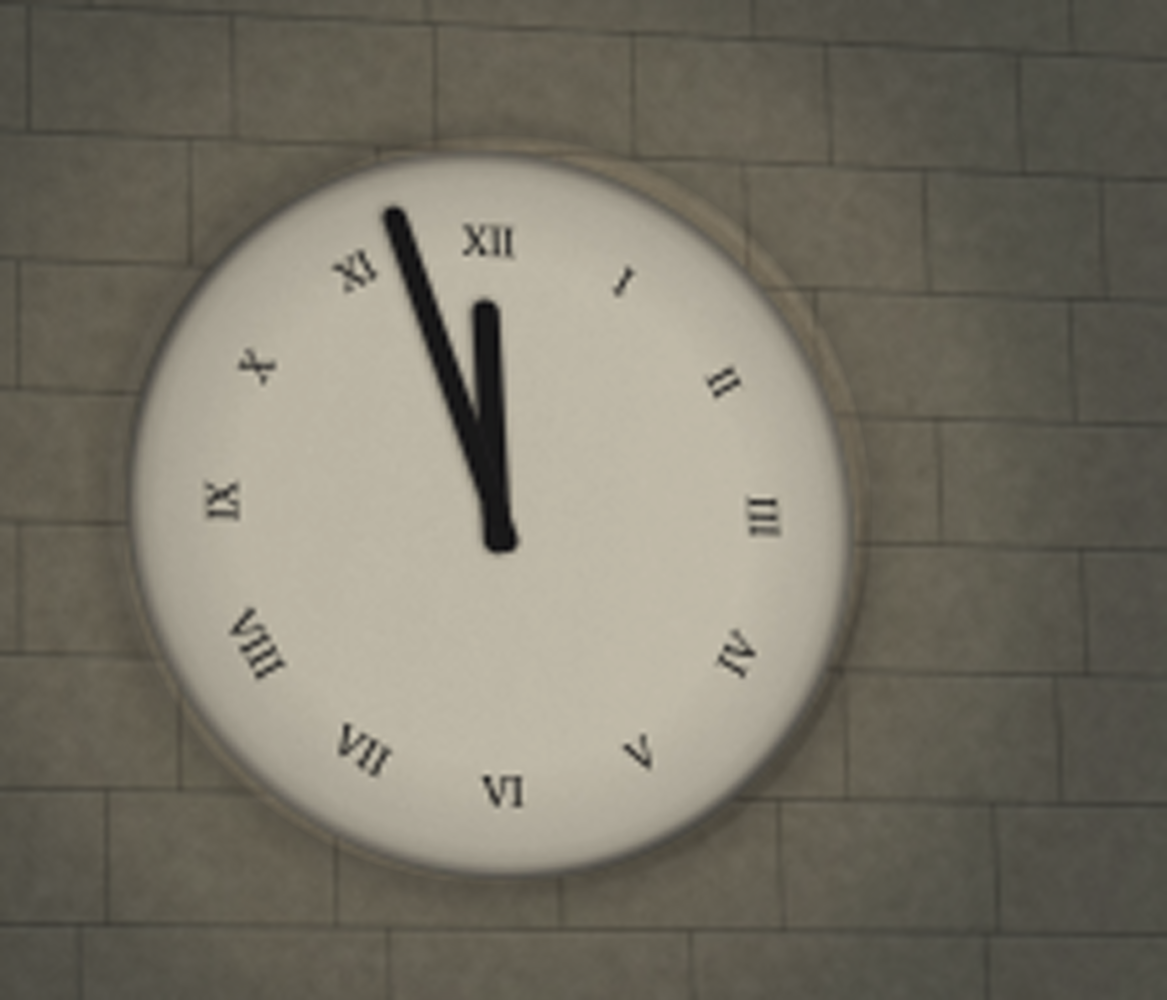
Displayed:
11,57
